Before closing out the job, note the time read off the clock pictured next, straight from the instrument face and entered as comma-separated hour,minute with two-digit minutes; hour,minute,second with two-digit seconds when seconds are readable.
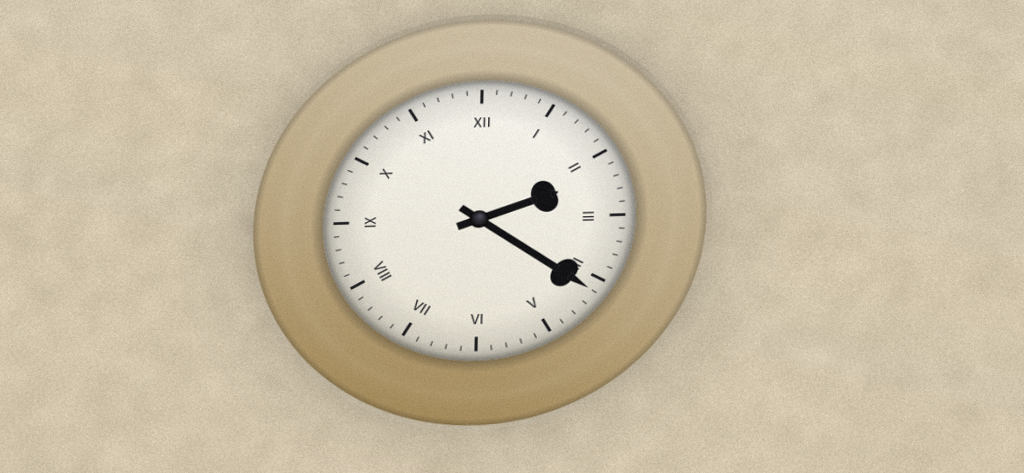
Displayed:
2,21
